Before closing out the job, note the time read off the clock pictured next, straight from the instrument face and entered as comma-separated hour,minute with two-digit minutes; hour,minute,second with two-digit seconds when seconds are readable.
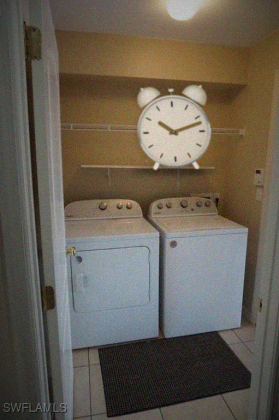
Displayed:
10,12
